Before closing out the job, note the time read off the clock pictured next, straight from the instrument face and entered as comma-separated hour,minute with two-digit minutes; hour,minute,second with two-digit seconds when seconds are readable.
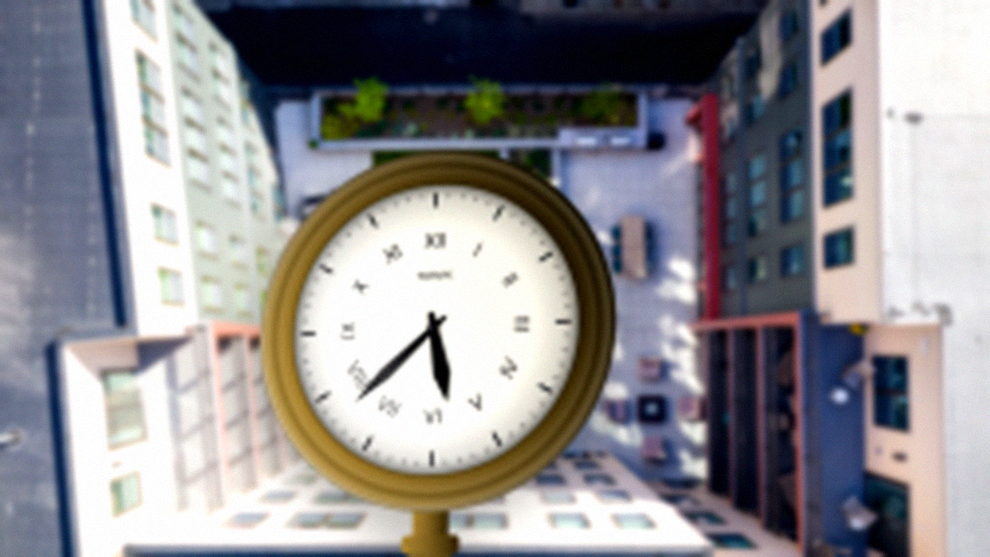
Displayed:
5,38
